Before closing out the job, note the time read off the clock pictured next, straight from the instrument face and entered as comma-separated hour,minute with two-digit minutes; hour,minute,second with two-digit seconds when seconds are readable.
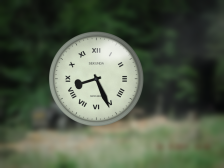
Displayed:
8,26
